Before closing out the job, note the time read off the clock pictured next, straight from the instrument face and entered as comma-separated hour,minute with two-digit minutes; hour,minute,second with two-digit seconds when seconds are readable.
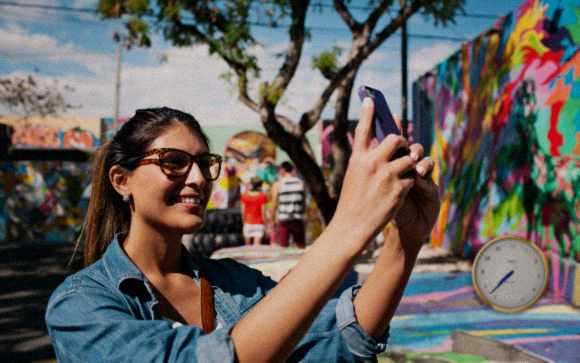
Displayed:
7,37
